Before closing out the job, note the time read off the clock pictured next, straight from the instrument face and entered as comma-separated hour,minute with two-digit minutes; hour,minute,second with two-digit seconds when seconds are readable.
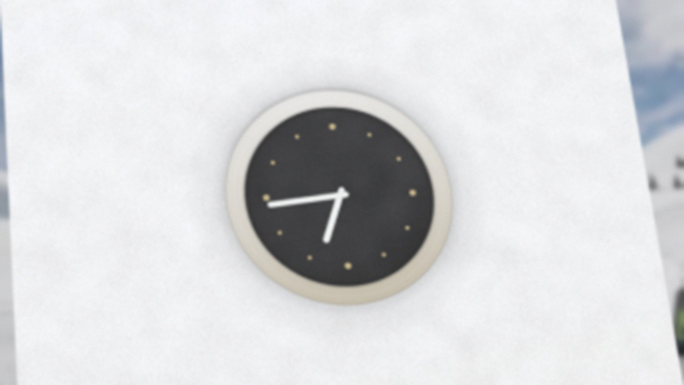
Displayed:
6,44
